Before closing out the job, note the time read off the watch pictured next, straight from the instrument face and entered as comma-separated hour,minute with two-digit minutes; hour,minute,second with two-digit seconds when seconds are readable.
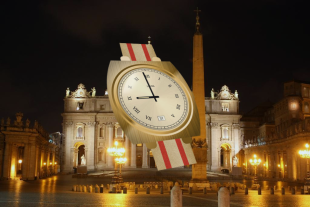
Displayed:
8,59
